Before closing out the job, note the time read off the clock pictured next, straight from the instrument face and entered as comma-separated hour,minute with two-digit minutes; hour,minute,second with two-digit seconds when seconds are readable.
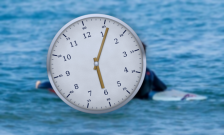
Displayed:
6,06
